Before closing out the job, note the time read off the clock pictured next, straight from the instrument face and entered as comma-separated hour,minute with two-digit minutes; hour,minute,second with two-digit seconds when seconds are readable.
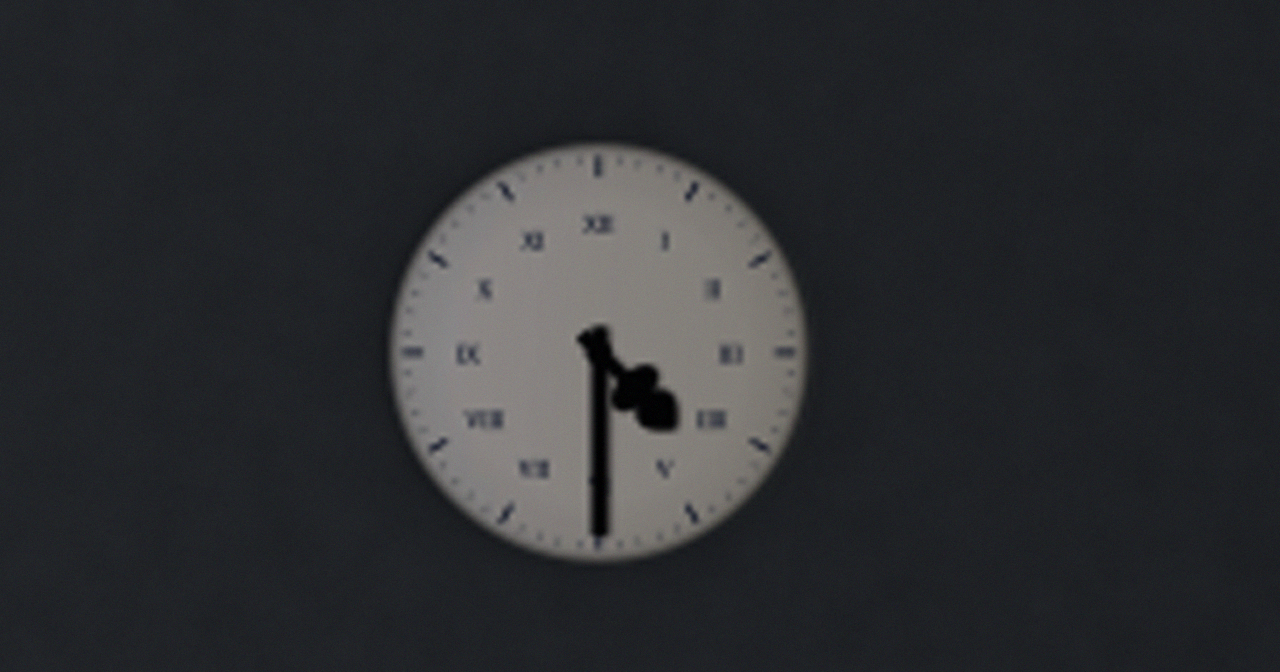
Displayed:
4,30
